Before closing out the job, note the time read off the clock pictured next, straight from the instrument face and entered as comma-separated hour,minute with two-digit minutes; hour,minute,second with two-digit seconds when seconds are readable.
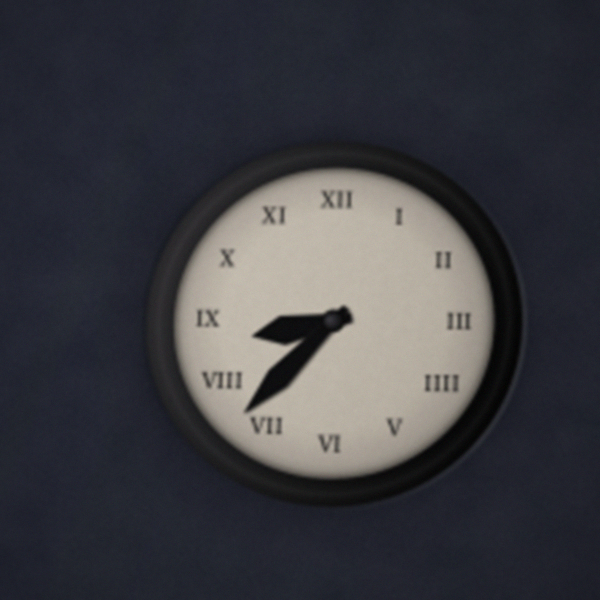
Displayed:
8,37
